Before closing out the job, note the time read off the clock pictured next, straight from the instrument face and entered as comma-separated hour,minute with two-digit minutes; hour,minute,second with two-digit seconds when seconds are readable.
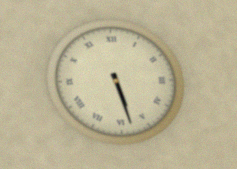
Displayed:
5,28
